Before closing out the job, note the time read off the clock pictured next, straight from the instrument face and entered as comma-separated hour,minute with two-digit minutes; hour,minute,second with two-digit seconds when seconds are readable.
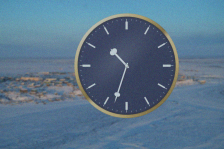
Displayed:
10,33
